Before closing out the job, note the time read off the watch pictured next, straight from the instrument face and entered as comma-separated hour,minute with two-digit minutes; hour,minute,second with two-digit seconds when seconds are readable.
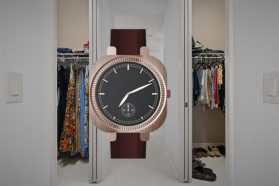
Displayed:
7,11
